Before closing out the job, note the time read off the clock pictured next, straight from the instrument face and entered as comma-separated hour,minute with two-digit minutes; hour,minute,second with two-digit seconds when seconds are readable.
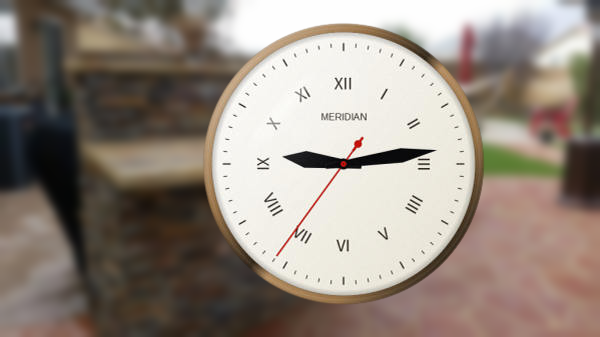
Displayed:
9,13,36
